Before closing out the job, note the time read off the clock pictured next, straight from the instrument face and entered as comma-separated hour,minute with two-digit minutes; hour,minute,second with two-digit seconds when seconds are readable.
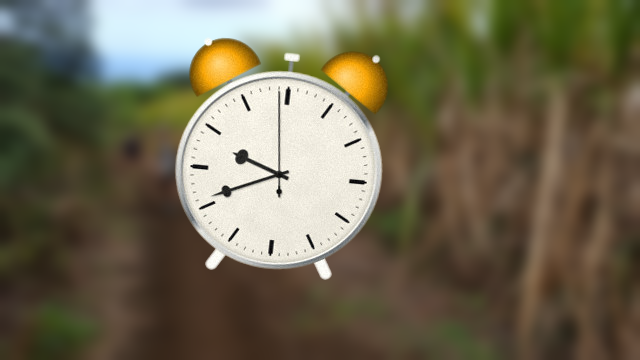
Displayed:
9,40,59
